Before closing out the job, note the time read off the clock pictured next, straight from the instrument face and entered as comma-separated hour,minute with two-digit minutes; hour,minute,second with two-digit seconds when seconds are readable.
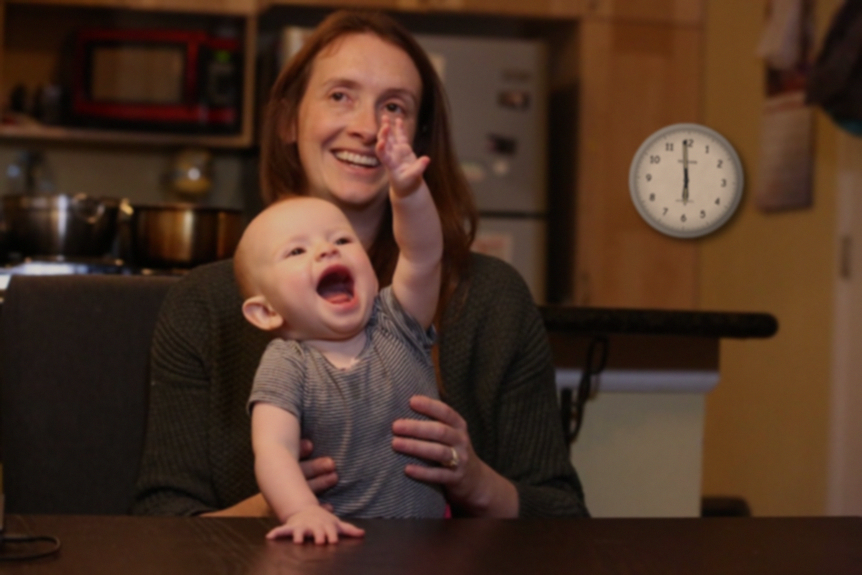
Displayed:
5,59
